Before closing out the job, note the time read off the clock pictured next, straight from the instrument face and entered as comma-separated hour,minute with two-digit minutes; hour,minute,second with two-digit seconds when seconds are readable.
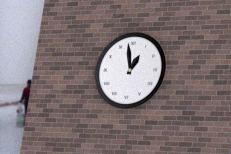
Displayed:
12,58
